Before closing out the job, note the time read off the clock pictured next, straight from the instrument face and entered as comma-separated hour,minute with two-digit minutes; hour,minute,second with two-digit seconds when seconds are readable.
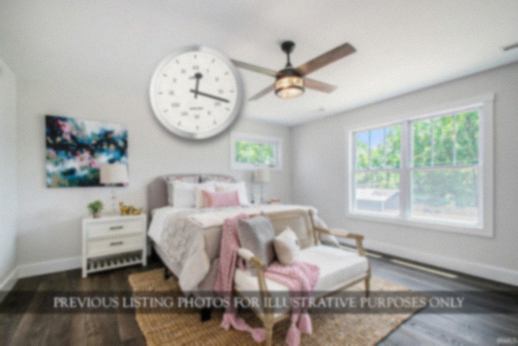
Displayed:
12,18
